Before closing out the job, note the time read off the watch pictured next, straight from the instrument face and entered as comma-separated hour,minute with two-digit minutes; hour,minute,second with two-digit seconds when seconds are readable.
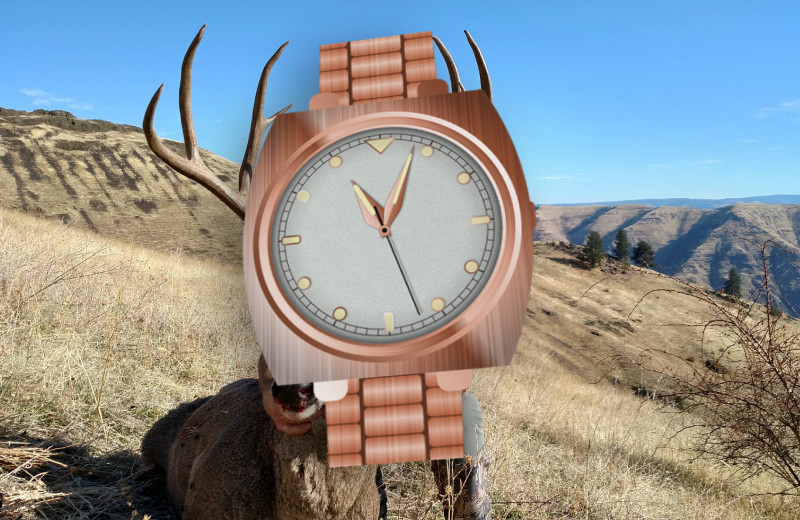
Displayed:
11,03,27
